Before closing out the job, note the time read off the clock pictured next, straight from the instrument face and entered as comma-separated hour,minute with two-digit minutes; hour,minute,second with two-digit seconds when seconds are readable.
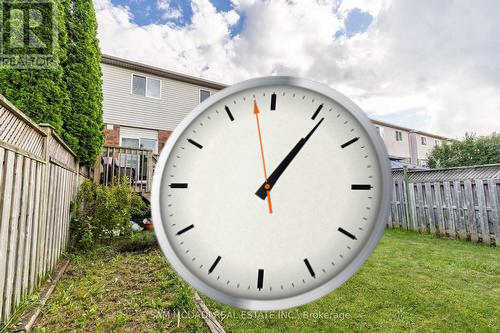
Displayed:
1,05,58
